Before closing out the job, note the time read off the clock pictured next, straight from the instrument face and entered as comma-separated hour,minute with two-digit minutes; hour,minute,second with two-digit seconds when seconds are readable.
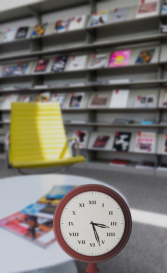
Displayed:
3,27
